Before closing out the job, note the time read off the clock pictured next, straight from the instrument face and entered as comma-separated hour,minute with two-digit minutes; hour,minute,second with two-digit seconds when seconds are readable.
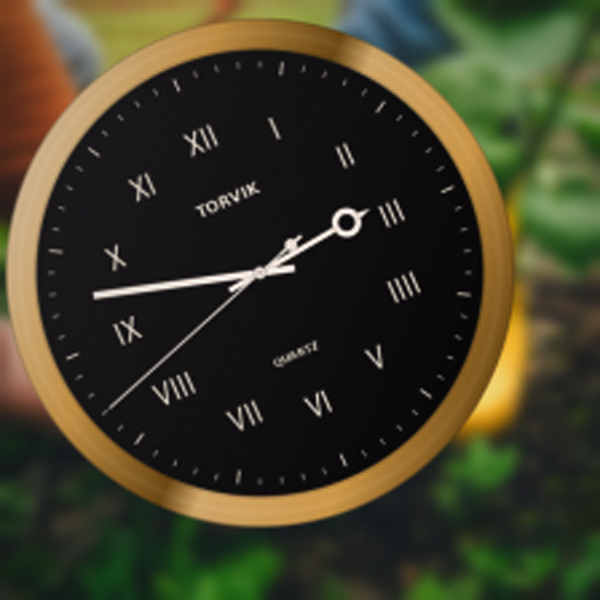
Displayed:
2,47,42
